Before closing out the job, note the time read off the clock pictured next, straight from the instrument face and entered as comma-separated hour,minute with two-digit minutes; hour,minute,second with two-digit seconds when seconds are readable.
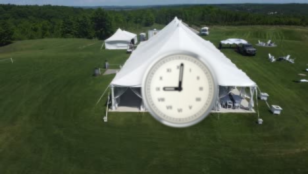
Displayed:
9,01
